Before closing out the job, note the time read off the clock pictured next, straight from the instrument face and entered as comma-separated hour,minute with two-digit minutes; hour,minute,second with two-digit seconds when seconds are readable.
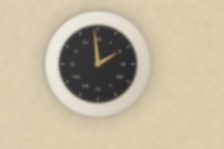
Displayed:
1,59
